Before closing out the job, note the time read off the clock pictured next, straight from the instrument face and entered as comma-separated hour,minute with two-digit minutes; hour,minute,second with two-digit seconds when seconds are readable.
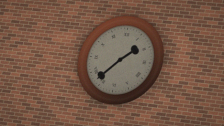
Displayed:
1,37
